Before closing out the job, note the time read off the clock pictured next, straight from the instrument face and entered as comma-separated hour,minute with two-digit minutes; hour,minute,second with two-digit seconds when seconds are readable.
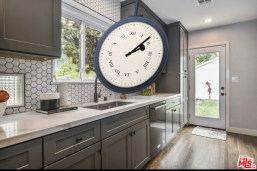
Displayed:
2,08
